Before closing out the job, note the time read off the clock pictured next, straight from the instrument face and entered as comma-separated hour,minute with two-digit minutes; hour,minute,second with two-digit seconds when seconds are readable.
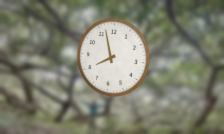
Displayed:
7,57
